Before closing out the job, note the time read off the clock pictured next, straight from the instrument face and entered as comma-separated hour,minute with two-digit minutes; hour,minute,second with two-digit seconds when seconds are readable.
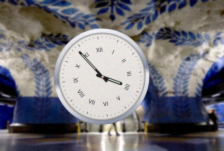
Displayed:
3,54
